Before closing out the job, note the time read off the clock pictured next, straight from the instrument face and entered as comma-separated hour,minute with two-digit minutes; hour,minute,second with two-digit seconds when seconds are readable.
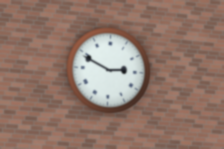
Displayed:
2,49
